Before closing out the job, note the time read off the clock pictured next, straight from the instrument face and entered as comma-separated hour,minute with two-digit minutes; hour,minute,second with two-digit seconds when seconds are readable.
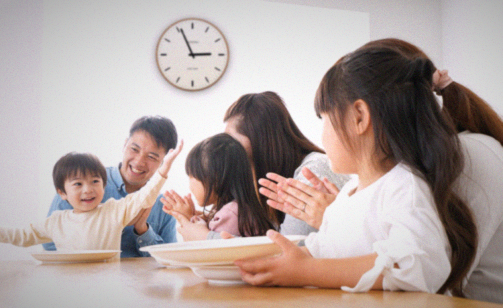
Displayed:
2,56
